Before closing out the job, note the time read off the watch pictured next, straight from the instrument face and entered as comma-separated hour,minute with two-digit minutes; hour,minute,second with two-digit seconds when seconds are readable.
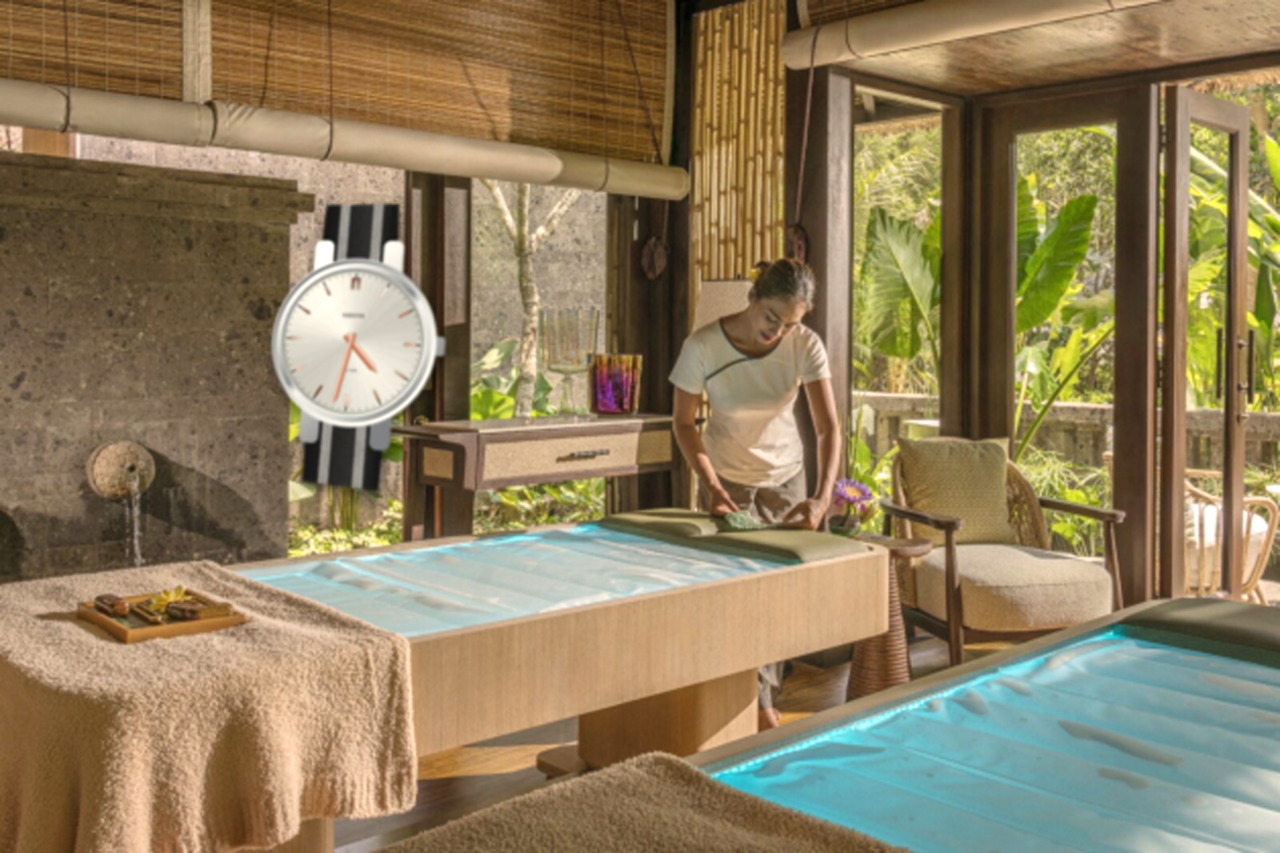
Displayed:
4,32
